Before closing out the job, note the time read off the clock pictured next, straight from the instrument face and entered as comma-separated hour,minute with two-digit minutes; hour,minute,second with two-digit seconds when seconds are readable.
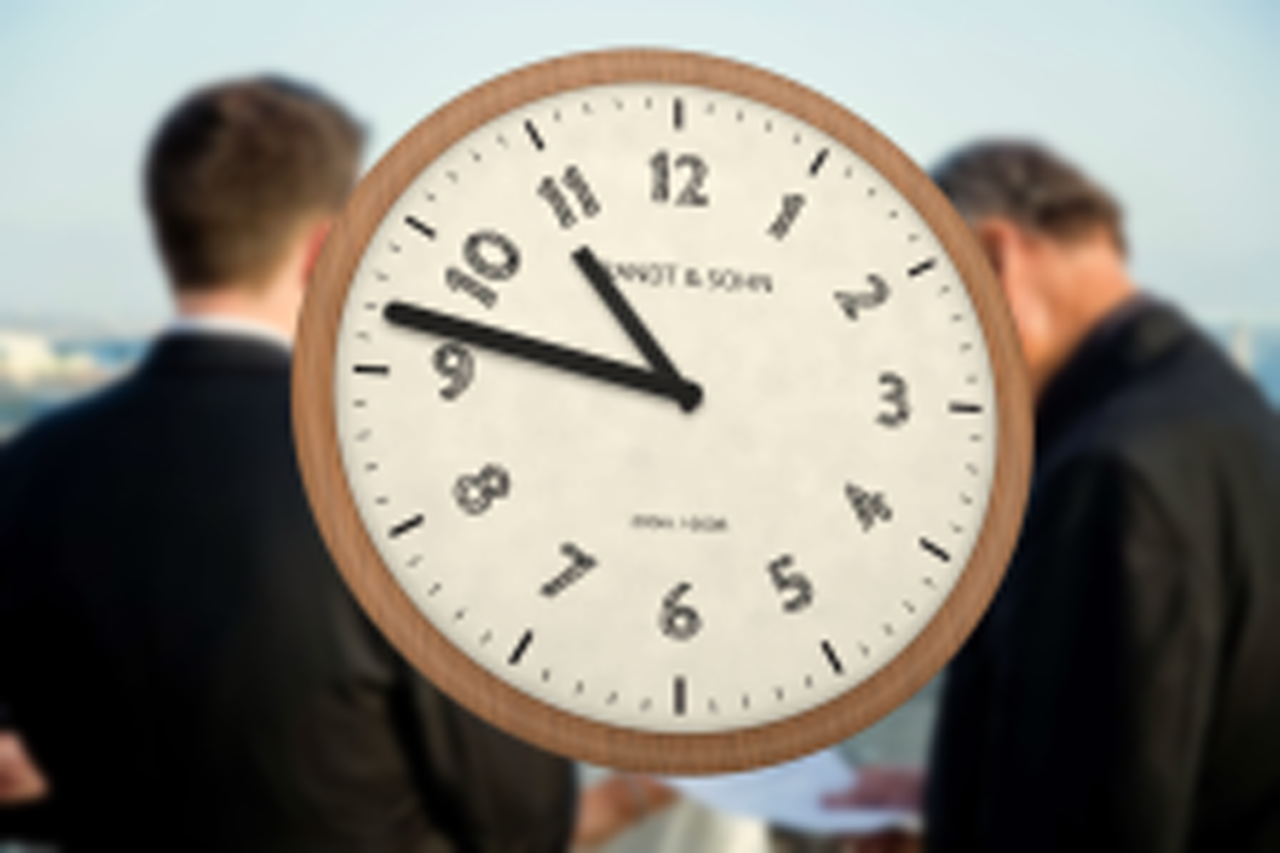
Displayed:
10,47
